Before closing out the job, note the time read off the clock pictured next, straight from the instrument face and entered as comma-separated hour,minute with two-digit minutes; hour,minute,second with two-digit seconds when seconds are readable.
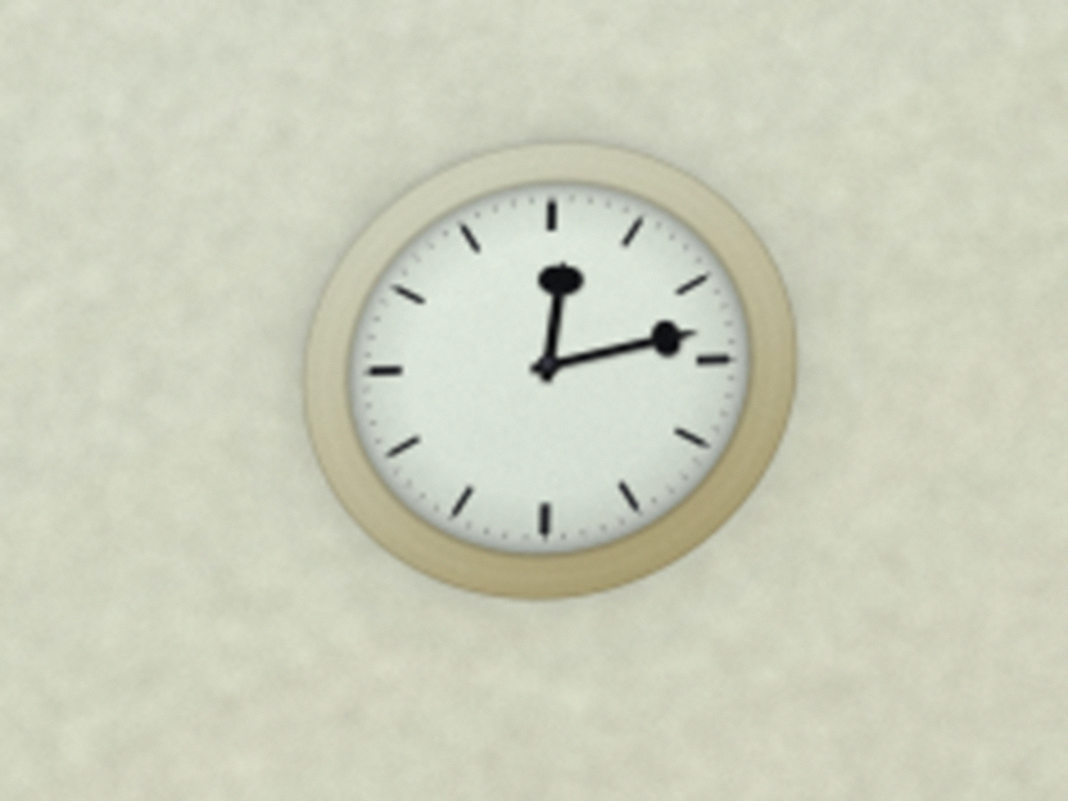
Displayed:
12,13
